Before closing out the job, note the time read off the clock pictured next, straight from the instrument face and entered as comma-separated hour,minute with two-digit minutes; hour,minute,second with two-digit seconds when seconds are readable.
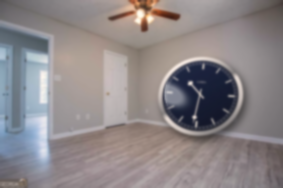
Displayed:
10,31
